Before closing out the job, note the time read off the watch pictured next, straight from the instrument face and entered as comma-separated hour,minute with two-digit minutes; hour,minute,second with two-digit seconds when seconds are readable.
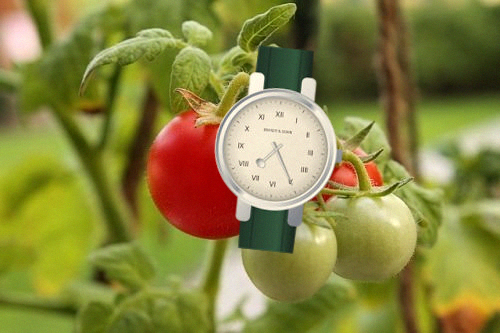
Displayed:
7,25
